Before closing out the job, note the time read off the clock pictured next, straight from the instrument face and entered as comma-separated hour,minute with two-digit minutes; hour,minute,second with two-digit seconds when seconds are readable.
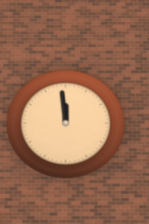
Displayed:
11,59
